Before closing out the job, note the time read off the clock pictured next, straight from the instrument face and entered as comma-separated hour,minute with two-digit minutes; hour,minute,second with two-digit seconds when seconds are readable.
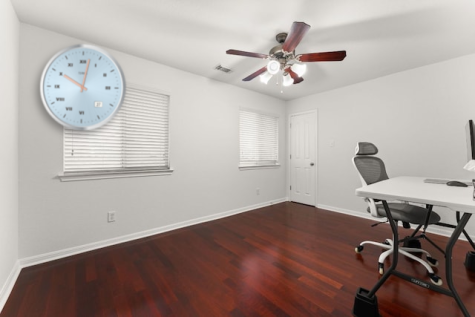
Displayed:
10,02
